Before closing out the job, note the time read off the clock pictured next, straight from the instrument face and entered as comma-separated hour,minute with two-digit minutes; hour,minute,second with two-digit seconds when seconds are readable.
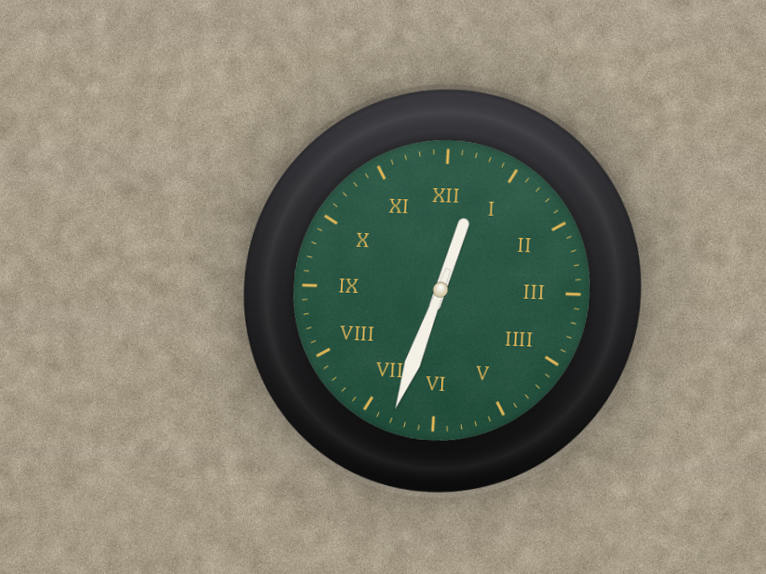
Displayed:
12,33
